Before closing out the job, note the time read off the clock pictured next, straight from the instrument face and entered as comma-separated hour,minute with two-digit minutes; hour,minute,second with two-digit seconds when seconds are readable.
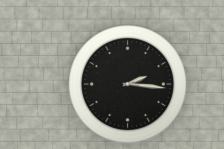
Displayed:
2,16
